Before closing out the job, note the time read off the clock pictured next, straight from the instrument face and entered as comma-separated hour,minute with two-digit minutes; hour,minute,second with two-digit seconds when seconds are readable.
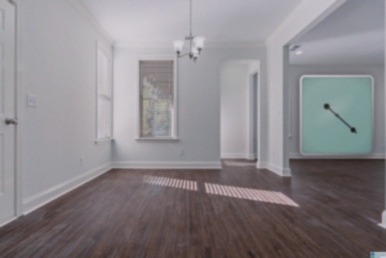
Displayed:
10,22
